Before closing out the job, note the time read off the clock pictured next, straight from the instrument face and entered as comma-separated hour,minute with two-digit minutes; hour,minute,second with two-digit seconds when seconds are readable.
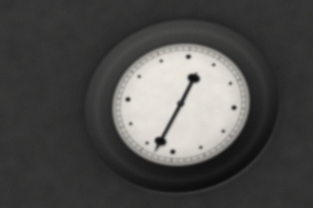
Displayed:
12,33
